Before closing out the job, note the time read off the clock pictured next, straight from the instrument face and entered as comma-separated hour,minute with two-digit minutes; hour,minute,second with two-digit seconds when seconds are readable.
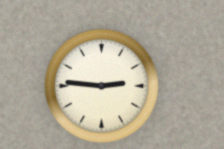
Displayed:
2,46
